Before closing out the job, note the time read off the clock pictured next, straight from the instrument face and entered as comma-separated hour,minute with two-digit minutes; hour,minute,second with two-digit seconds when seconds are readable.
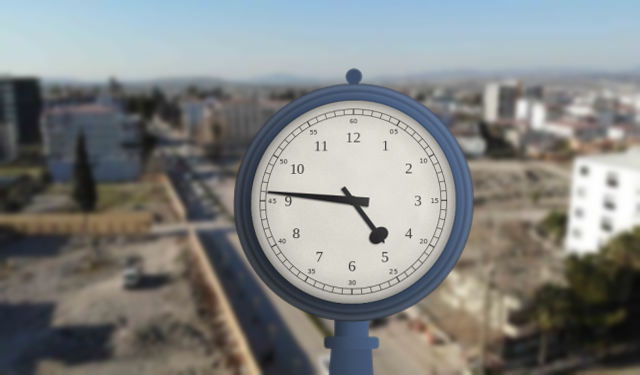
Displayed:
4,46
